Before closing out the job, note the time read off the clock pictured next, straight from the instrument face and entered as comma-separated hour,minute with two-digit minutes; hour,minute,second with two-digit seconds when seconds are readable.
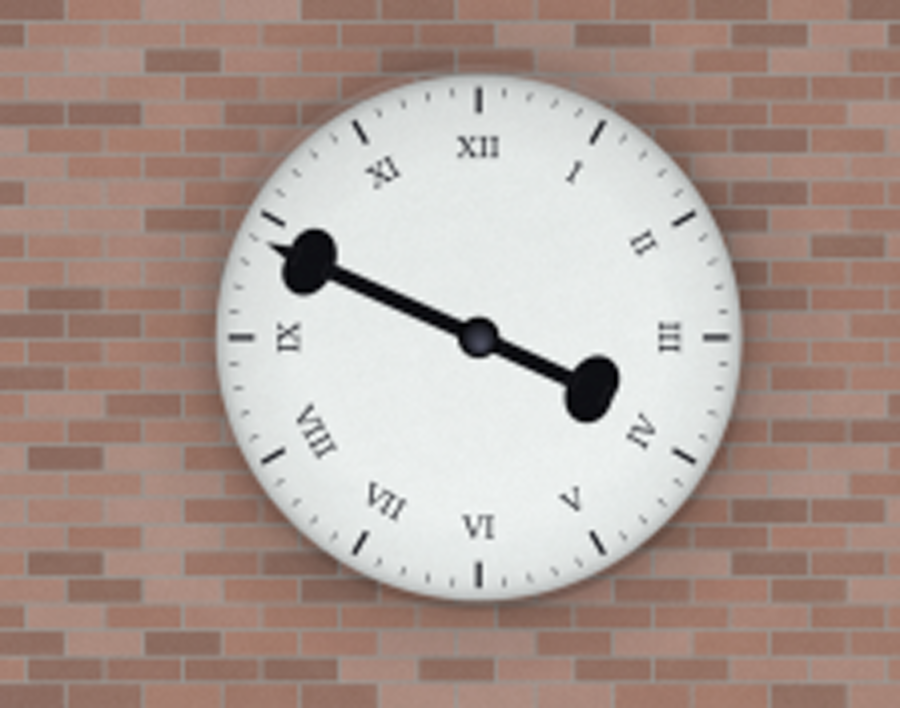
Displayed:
3,49
